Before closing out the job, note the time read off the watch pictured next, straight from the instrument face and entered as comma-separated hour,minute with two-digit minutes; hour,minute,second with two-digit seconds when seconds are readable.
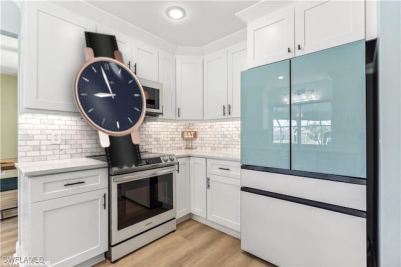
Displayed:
8,58
